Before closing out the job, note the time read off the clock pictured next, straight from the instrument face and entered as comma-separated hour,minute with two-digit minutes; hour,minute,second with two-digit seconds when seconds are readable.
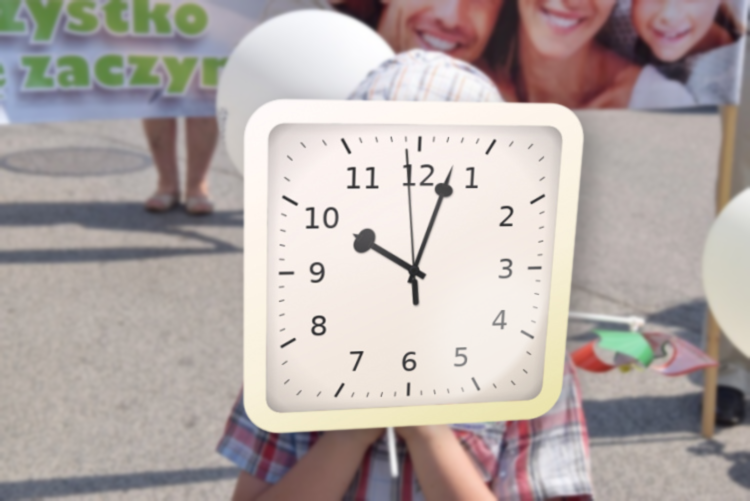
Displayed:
10,02,59
